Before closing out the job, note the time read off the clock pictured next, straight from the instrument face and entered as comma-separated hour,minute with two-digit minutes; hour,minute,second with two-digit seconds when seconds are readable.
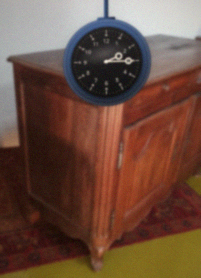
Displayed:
2,15
